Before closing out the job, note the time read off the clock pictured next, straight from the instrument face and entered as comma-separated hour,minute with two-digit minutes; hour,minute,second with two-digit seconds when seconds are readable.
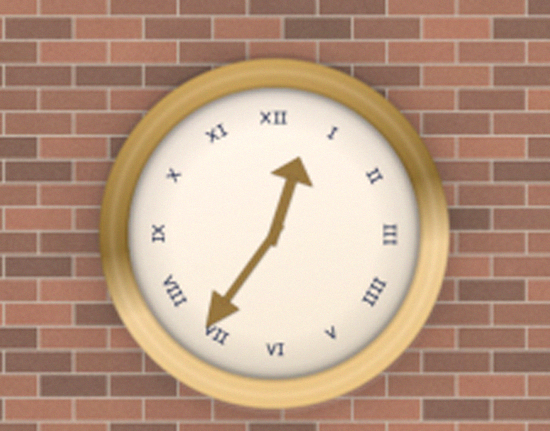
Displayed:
12,36
